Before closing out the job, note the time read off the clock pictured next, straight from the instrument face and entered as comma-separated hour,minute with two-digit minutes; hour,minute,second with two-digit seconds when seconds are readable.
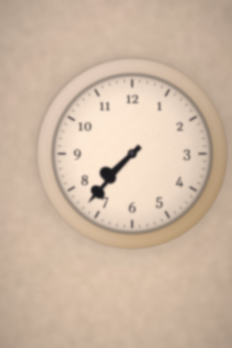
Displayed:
7,37
